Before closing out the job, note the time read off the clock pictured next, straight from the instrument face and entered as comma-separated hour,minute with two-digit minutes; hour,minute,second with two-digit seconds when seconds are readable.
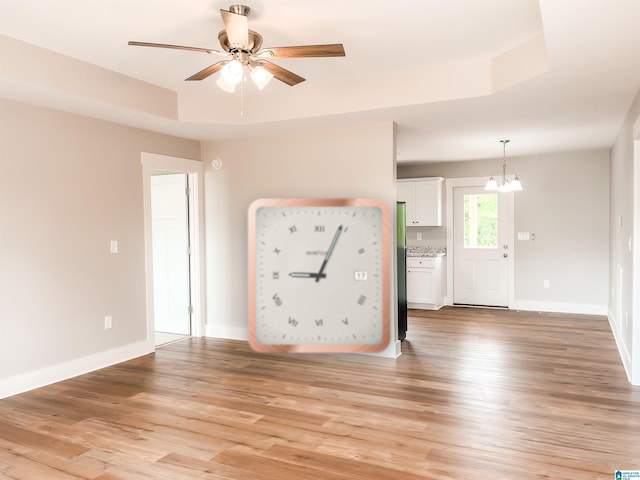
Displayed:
9,04
